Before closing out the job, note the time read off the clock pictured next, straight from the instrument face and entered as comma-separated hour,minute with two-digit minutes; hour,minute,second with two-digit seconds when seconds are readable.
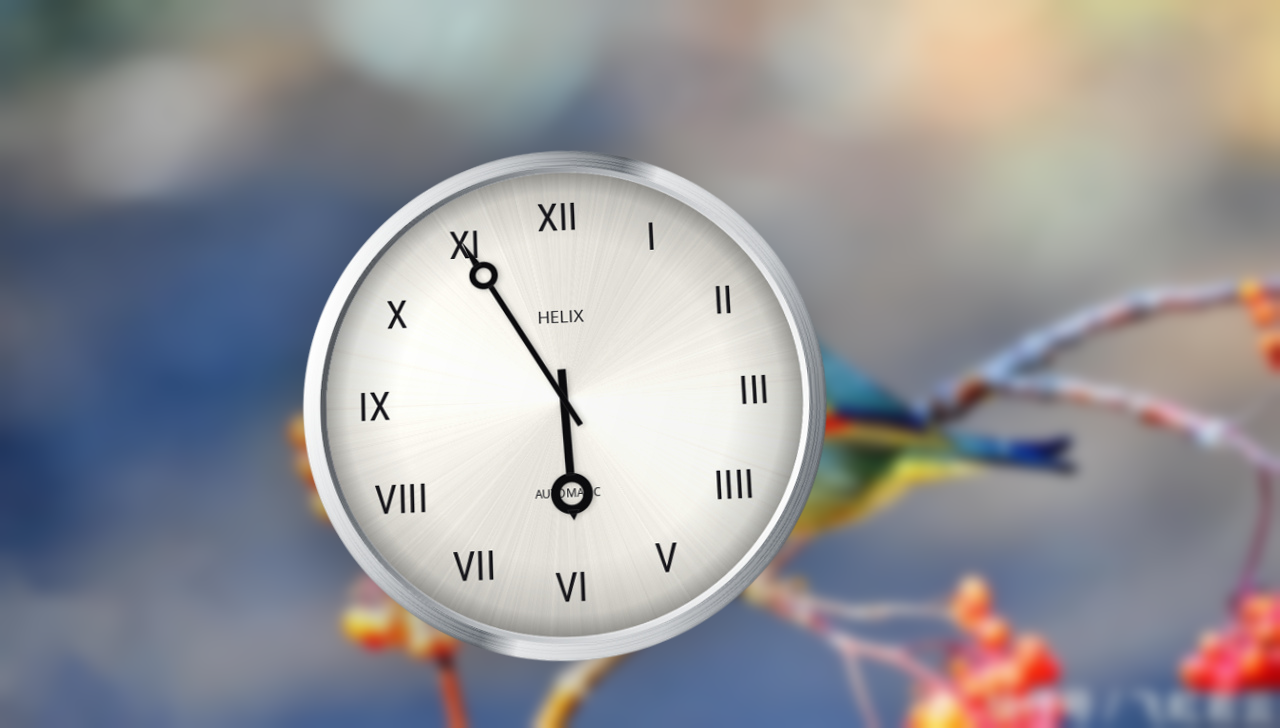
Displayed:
5,55
